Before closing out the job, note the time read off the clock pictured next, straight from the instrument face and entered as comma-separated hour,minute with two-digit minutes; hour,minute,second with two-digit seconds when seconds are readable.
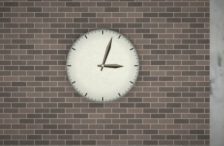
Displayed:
3,03
